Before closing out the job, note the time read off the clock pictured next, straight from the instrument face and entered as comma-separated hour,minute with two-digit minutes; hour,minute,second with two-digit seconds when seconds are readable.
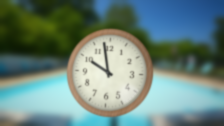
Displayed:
9,58
